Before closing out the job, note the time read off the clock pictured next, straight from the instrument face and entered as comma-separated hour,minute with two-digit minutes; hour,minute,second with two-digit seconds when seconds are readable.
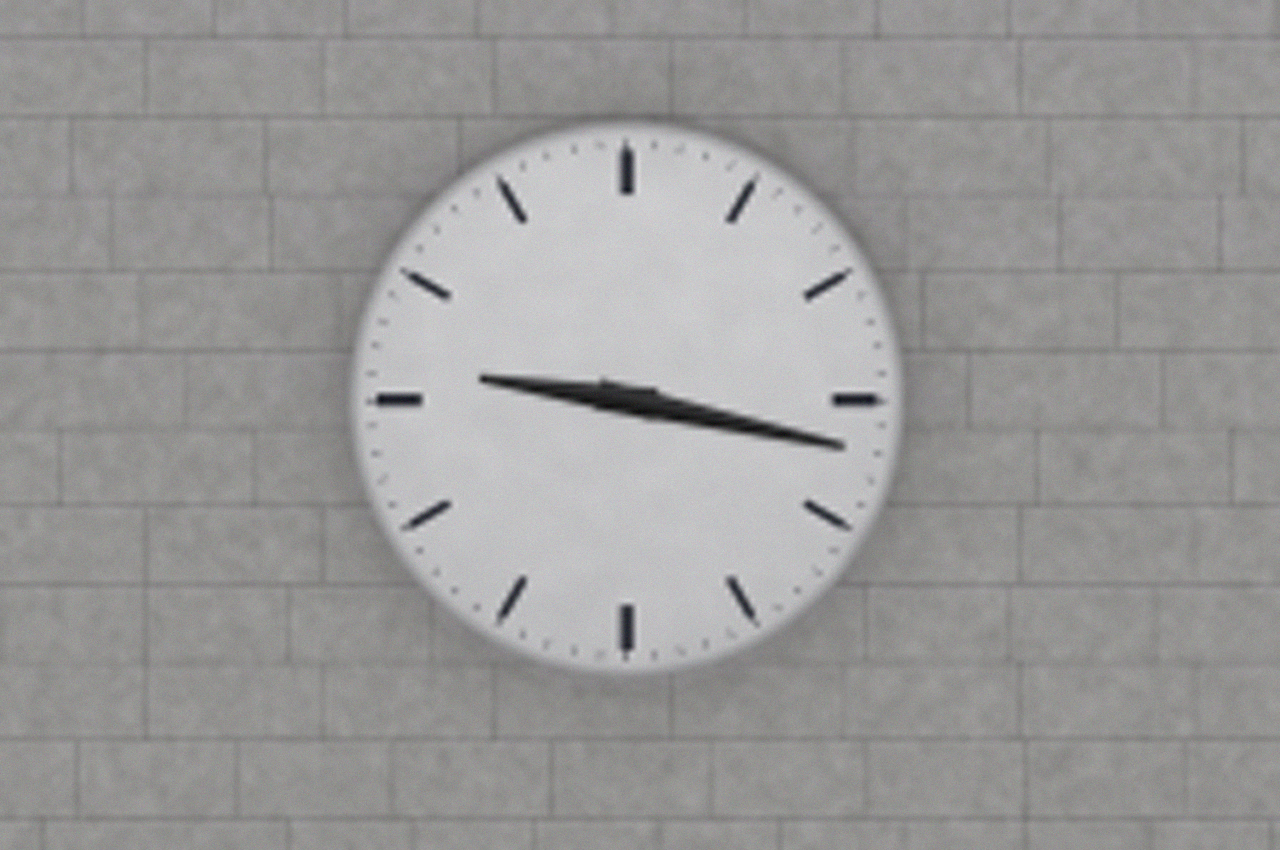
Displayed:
9,17
